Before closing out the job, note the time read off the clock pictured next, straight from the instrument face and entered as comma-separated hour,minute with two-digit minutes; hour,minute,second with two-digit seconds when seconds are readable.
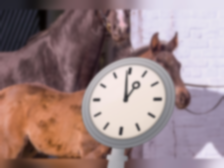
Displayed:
12,59
